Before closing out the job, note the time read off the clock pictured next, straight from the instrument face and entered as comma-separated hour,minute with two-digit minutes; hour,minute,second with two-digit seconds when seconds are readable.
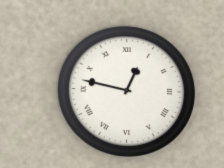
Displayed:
12,47
